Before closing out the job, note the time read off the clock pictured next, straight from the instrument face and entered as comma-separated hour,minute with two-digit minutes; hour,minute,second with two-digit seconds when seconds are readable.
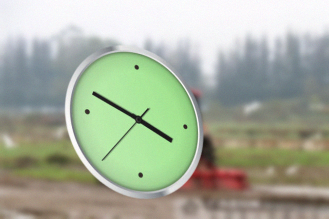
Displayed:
3,48,37
